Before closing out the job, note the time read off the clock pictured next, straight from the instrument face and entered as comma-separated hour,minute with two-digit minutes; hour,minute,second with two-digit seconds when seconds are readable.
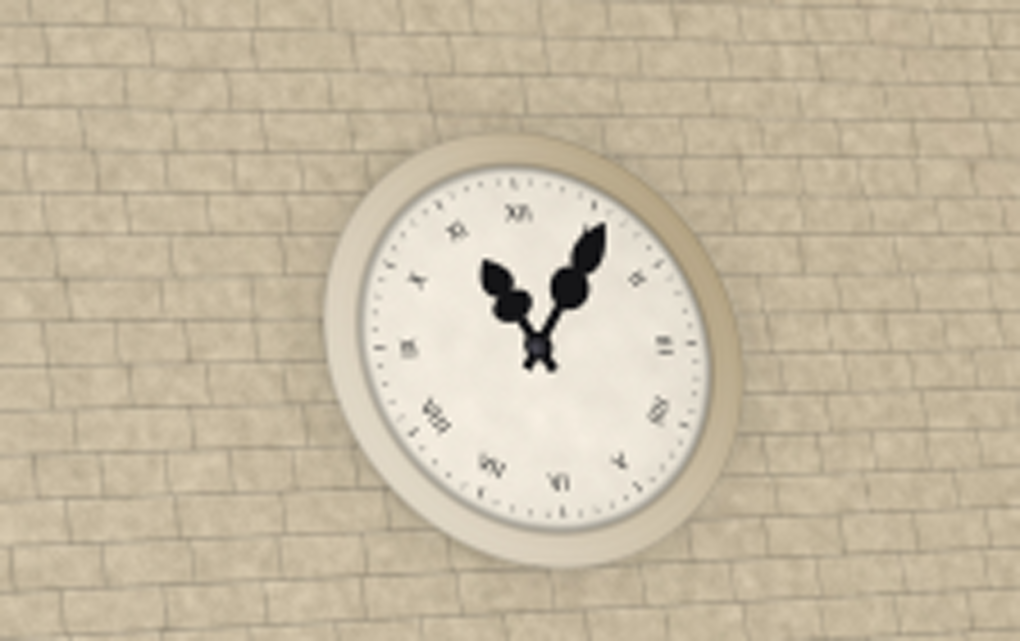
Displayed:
11,06
